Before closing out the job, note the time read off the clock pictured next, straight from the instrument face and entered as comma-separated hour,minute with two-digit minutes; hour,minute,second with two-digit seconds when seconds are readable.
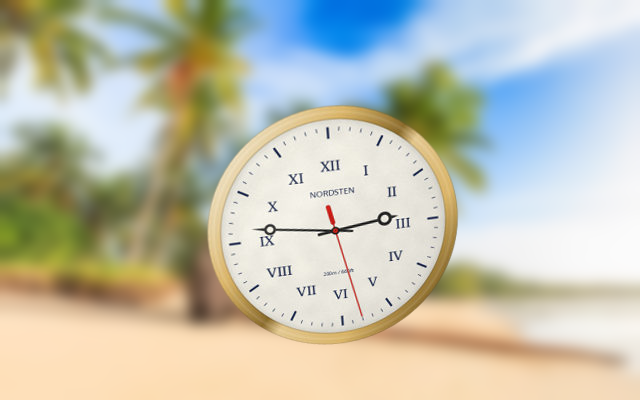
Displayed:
2,46,28
